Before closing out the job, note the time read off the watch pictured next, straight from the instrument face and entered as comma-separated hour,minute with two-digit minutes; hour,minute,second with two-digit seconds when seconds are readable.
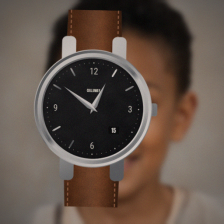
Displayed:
12,51
